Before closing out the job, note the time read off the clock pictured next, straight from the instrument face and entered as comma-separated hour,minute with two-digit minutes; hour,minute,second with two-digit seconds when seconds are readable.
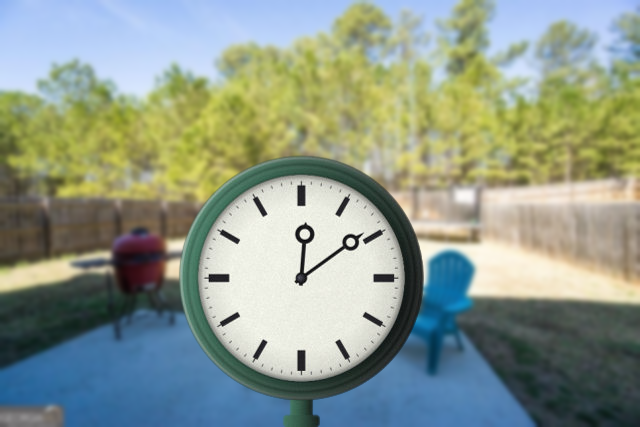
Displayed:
12,09
